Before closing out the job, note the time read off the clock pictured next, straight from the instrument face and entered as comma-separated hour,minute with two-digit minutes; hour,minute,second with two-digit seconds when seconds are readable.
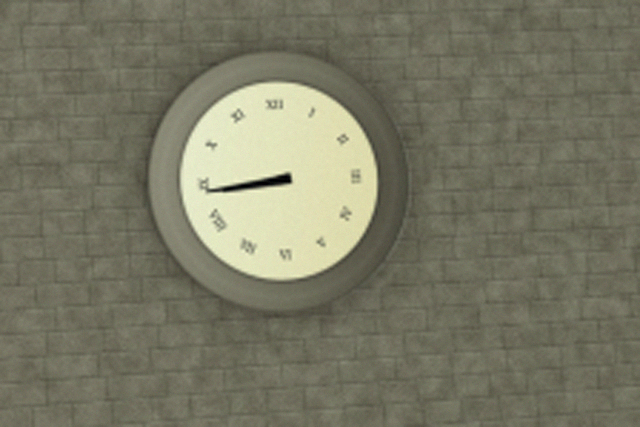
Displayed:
8,44
